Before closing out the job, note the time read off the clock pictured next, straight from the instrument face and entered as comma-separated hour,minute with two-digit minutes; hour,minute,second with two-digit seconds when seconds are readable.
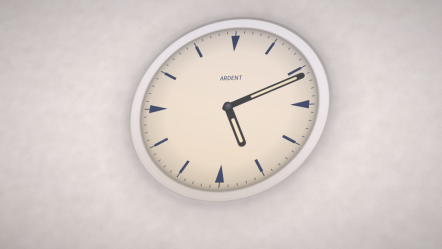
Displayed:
5,11
